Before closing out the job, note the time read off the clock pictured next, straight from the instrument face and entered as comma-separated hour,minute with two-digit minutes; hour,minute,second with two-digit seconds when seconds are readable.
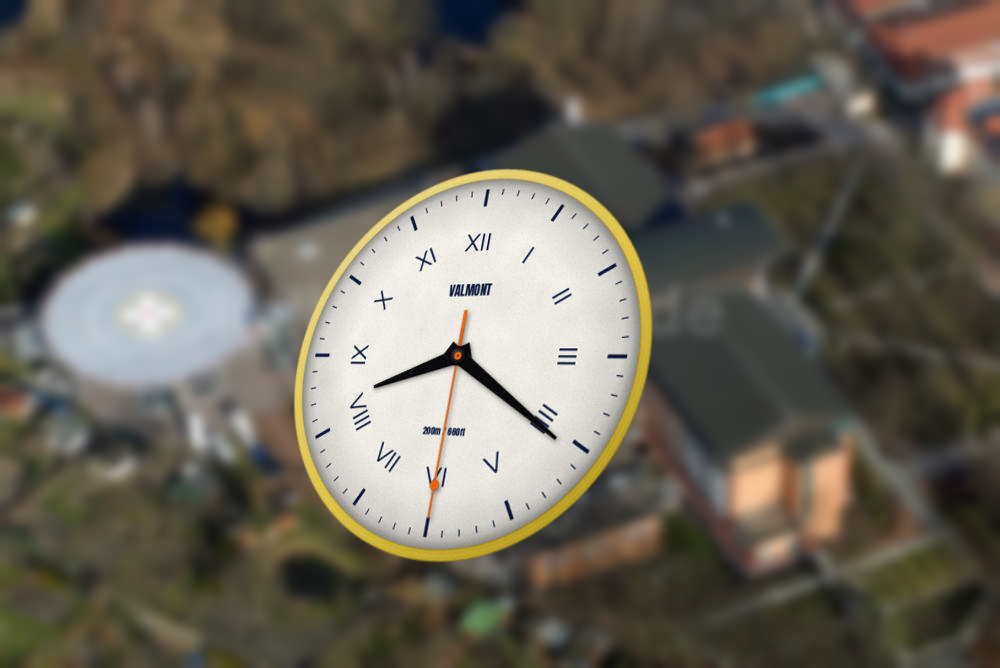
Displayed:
8,20,30
